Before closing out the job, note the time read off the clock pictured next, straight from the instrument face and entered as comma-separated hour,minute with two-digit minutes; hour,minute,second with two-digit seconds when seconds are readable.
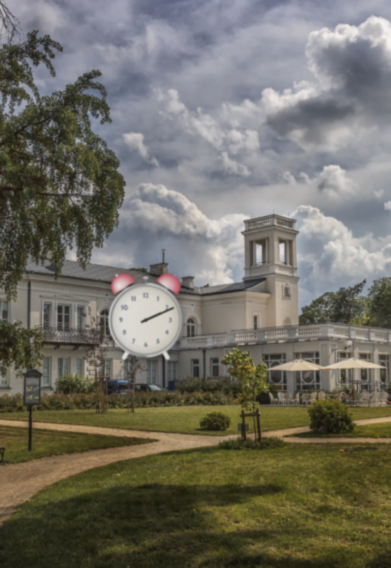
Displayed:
2,11
